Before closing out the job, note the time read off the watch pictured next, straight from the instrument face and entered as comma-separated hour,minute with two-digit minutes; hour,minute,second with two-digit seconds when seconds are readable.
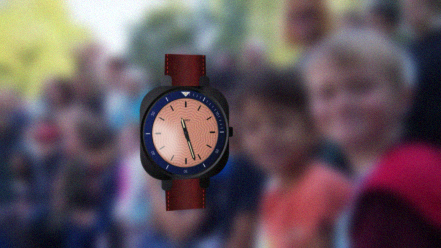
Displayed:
11,27
